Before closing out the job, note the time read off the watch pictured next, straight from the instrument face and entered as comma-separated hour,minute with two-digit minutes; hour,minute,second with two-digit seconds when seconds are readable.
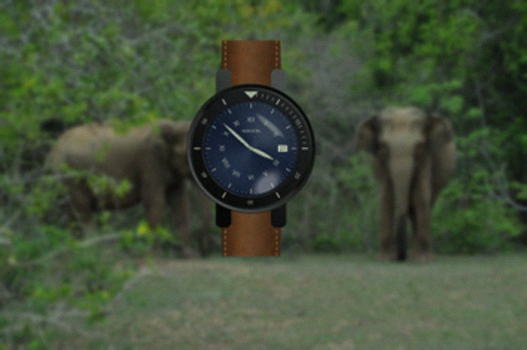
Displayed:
3,52
